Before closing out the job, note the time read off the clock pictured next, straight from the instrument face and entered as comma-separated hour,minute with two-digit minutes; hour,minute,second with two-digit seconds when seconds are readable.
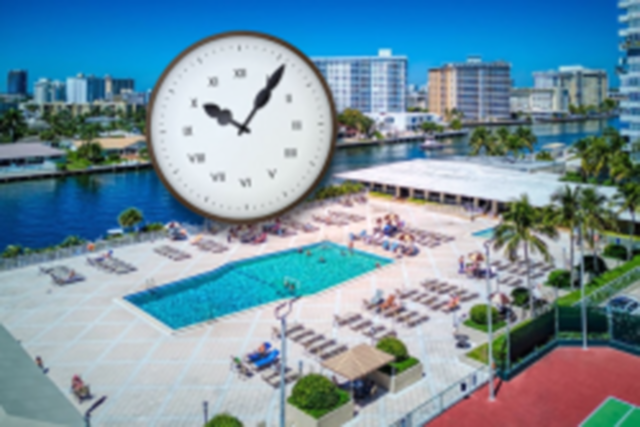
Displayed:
10,06
